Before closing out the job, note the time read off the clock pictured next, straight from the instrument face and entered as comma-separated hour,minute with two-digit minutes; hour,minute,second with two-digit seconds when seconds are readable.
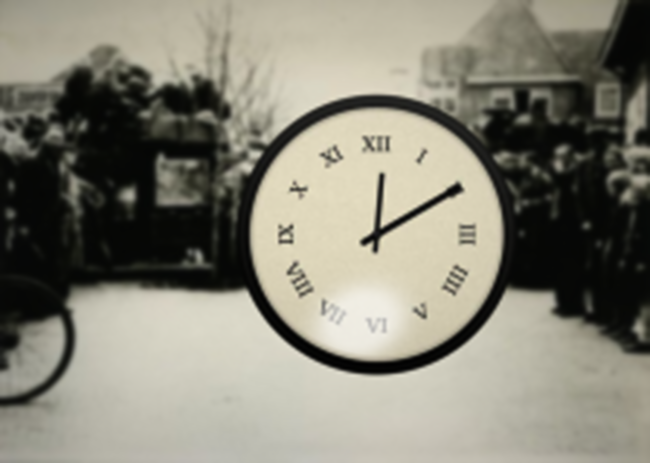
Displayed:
12,10
